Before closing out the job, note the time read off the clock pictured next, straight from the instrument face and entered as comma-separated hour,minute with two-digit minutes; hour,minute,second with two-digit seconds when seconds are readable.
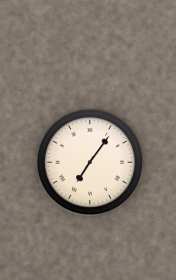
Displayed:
7,06
